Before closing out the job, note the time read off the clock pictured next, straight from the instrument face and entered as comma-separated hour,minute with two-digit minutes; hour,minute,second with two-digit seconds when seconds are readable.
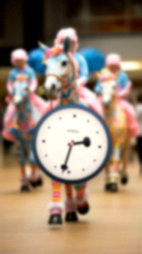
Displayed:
2,32
